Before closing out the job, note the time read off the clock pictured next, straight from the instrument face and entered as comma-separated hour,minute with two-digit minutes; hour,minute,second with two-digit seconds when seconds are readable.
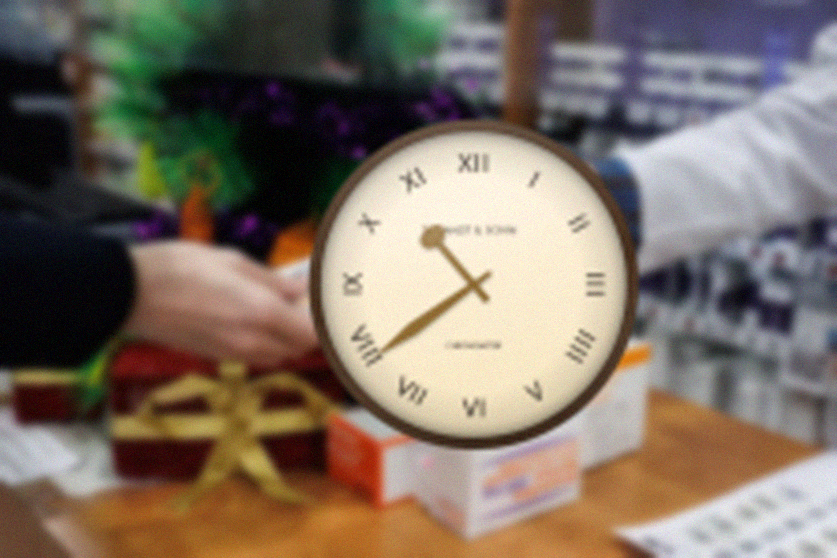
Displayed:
10,39
